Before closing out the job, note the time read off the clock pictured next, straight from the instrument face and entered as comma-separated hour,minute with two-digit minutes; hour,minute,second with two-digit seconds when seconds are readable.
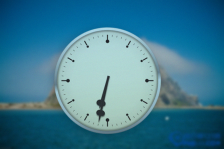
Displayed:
6,32
